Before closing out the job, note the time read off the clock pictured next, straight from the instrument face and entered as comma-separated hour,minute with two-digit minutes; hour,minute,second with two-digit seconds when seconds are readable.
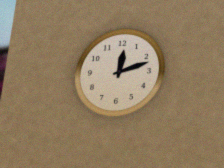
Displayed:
12,12
